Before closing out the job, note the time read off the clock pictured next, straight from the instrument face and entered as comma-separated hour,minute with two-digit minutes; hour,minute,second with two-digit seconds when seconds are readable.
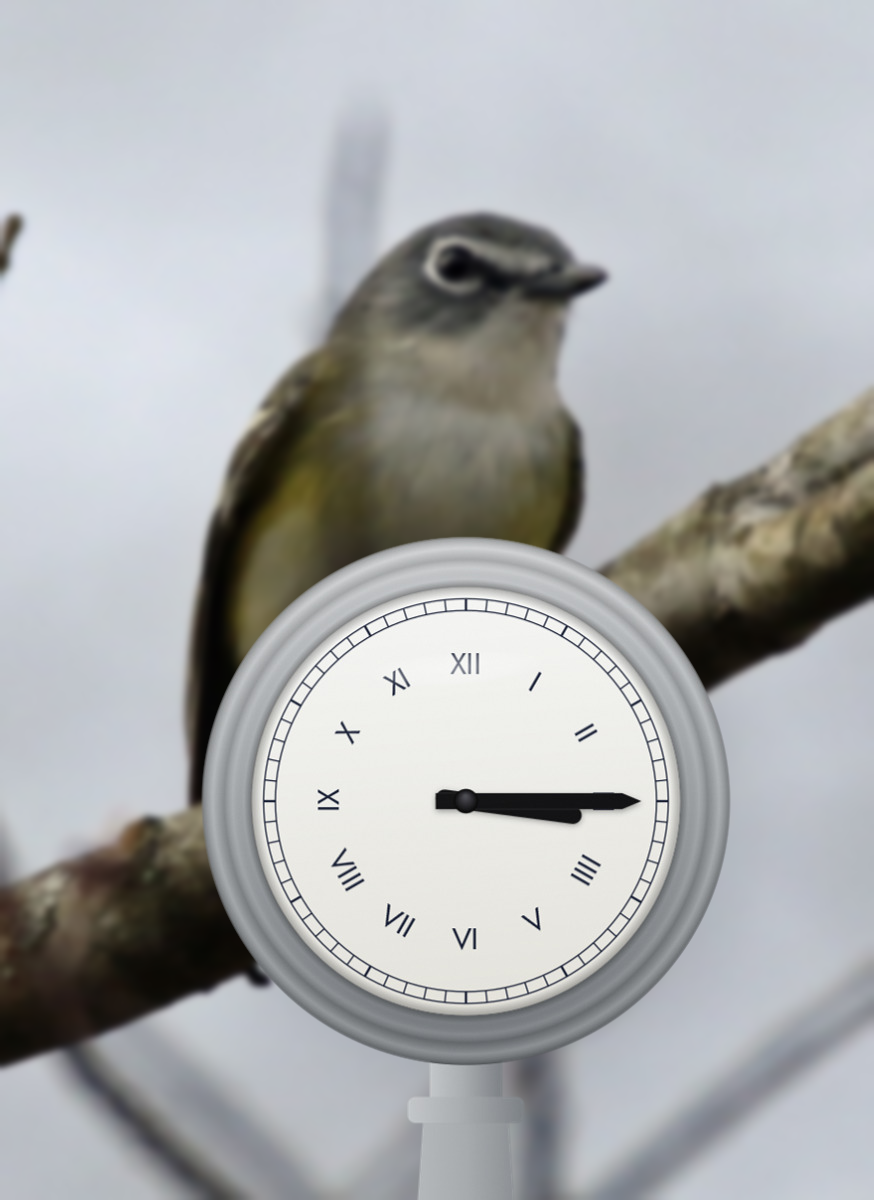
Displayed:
3,15
